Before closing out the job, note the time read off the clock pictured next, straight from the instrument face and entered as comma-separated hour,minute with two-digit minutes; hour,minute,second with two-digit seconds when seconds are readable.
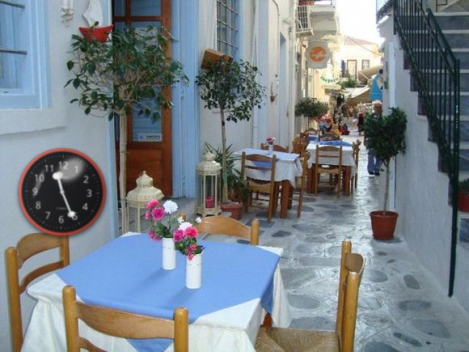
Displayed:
11,26
